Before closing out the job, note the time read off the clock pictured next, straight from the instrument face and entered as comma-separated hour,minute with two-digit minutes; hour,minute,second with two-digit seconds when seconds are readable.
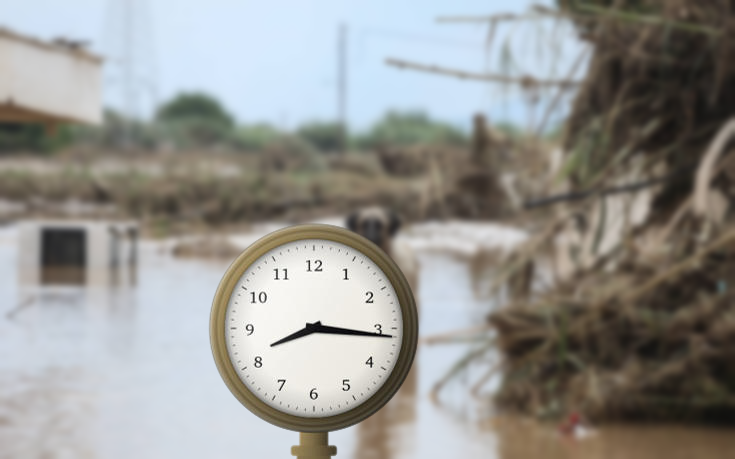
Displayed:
8,16
